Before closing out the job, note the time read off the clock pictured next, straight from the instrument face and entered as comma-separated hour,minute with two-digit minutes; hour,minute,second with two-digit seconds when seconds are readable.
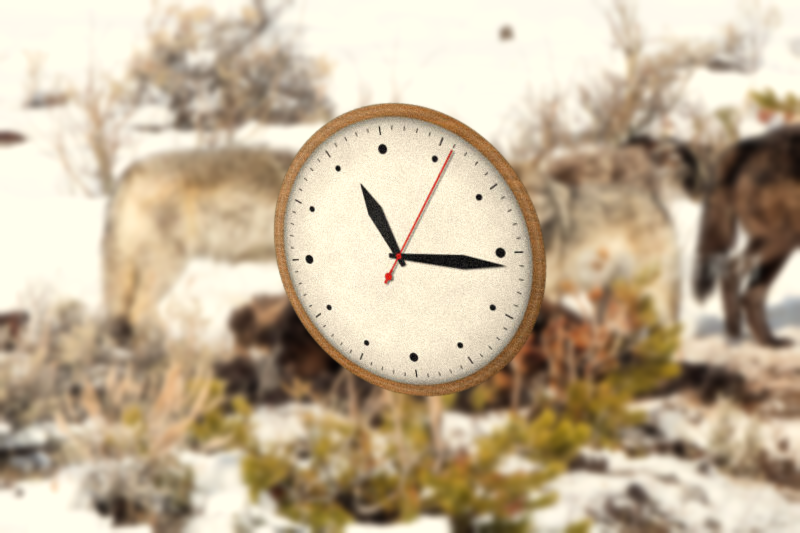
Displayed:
11,16,06
